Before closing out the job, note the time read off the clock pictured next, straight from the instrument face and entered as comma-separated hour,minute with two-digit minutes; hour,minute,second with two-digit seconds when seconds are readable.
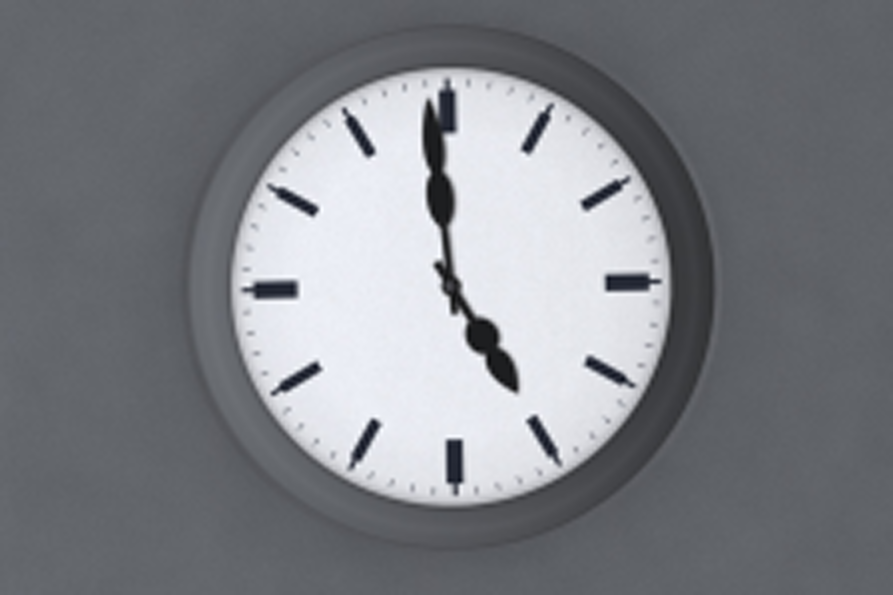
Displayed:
4,59
